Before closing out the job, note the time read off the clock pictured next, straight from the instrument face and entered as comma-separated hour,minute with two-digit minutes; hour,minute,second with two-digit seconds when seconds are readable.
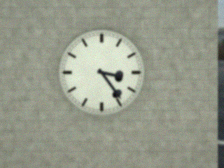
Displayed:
3,24
